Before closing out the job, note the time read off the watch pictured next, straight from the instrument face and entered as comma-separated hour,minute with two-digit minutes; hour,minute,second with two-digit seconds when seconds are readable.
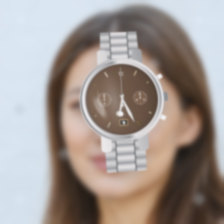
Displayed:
6,26
